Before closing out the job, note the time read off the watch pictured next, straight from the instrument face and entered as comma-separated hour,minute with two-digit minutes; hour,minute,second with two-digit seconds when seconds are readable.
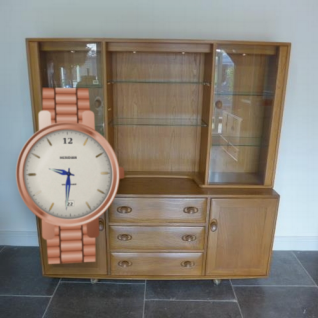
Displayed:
9,31
